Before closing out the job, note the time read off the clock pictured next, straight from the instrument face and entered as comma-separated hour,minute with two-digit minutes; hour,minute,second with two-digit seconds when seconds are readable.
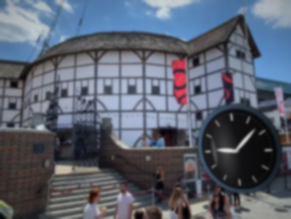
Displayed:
9,08
